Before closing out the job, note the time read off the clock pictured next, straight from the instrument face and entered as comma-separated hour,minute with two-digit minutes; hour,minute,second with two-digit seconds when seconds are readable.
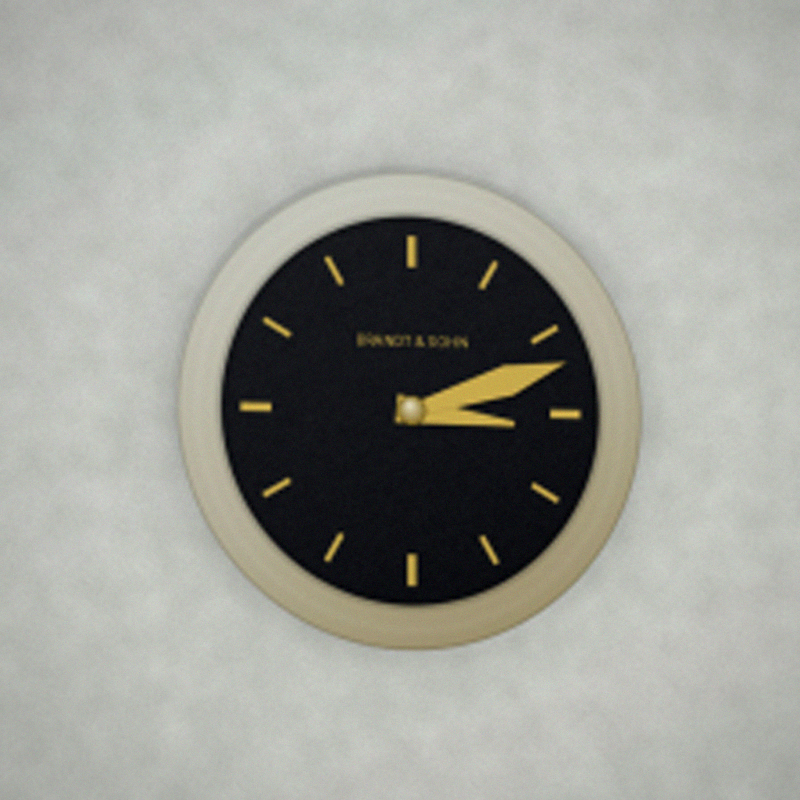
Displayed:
3,12
